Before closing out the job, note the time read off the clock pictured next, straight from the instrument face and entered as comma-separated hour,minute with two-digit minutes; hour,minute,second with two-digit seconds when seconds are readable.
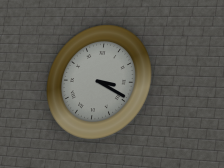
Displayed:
3,19
